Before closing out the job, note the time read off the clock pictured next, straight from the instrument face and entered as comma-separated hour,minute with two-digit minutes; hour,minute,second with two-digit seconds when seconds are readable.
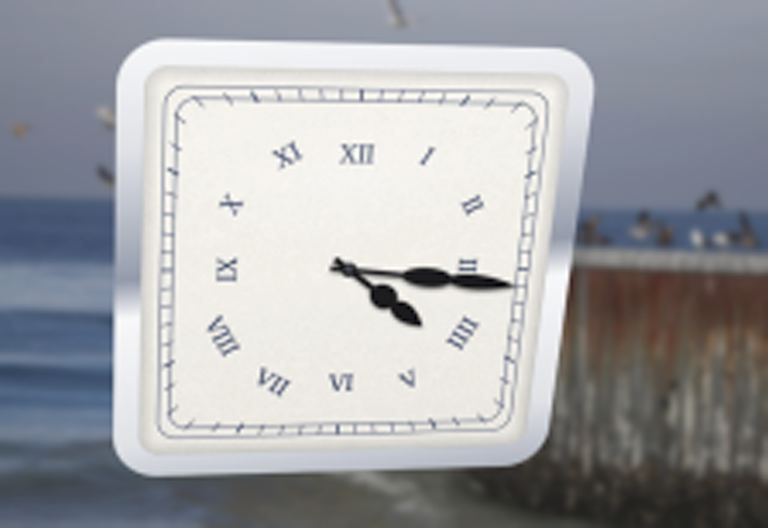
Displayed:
4,16
